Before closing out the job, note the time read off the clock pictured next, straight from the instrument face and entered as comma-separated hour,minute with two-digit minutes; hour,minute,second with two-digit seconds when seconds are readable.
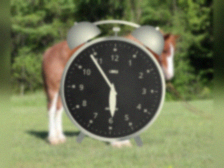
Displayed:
5,54
